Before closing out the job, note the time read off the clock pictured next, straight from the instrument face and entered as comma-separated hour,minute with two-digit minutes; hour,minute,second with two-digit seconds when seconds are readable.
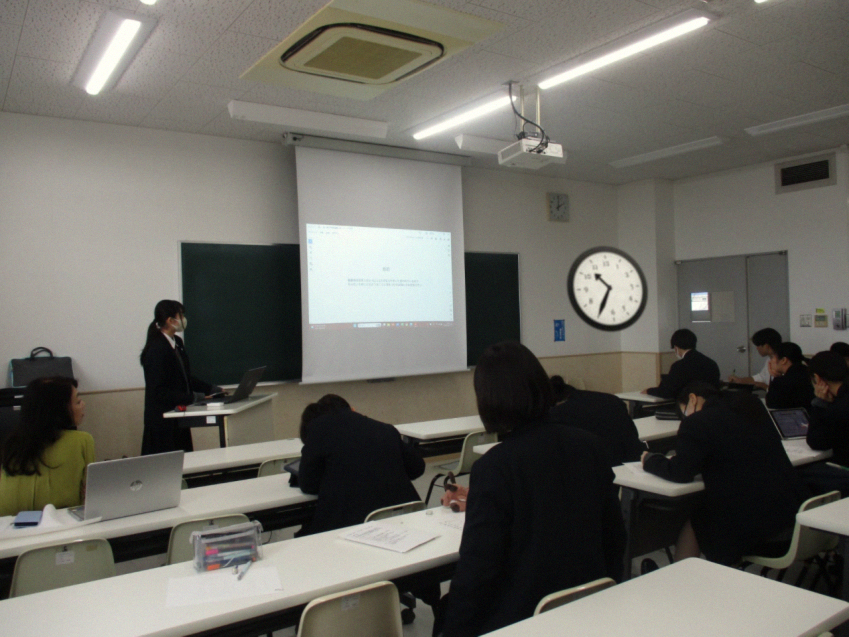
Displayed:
10,35
